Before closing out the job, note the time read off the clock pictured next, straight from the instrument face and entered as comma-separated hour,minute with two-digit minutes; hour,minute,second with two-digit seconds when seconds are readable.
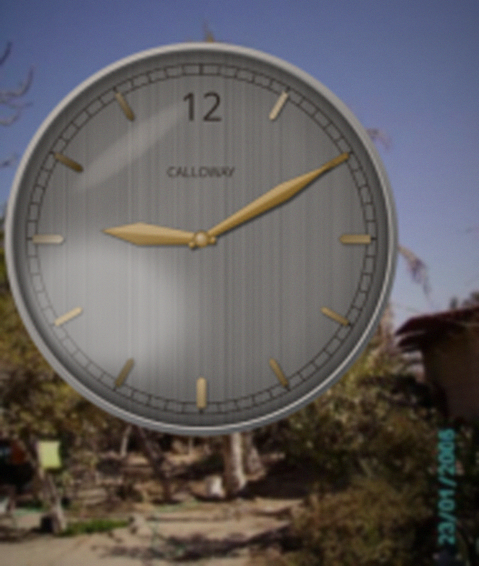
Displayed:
9,10
